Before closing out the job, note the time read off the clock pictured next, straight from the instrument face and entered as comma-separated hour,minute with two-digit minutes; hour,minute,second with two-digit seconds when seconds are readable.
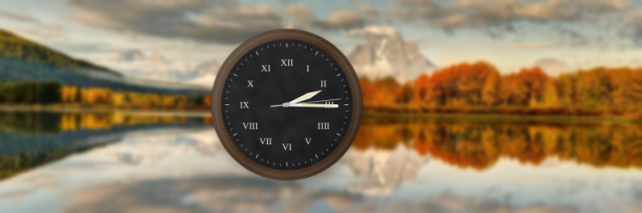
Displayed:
2,15,14
